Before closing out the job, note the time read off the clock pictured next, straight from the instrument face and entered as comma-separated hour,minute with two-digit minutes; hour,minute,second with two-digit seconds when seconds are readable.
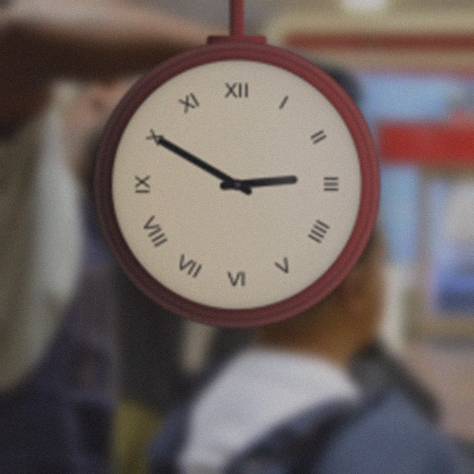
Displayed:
2,50
